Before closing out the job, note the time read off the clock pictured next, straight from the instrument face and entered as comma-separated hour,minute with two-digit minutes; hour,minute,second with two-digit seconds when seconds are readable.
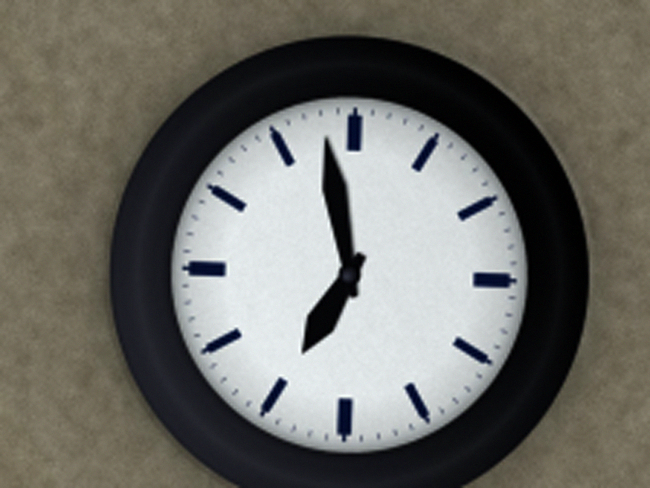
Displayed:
6,58
